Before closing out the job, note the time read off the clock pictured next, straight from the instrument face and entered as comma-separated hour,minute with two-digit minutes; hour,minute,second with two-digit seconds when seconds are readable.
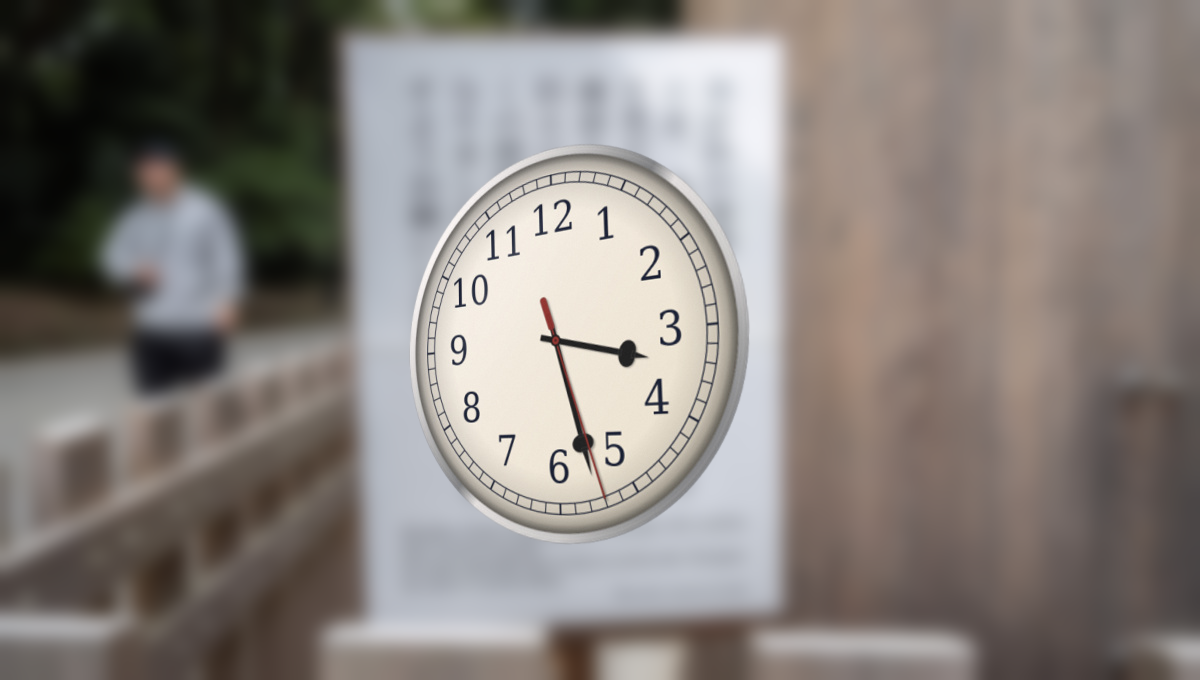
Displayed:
3,27,27
